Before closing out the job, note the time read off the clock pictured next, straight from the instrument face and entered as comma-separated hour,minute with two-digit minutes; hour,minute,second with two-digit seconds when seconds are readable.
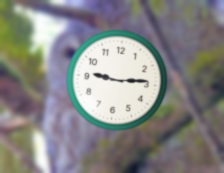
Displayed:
9,14
